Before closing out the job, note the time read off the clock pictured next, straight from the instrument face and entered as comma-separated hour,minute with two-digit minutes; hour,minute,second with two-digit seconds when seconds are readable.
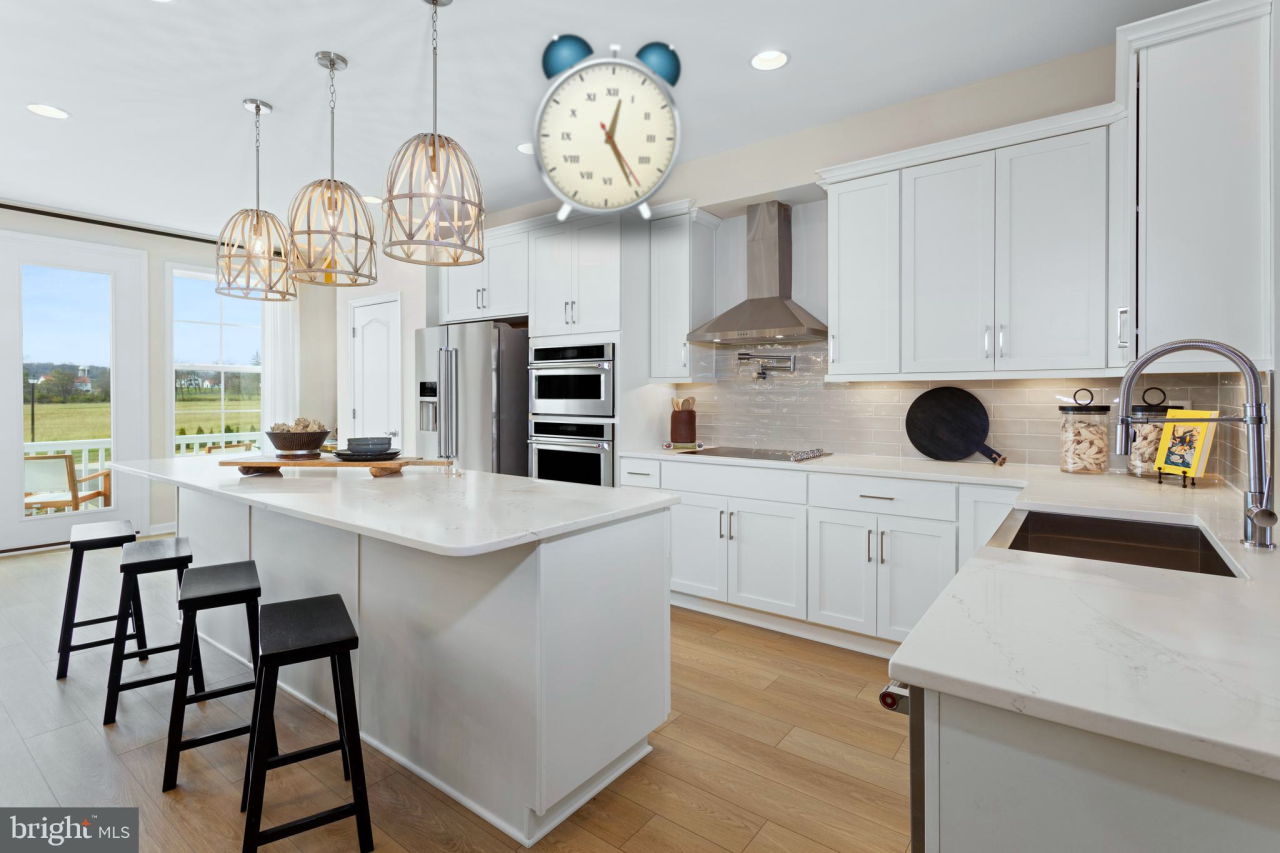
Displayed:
12,25,24
